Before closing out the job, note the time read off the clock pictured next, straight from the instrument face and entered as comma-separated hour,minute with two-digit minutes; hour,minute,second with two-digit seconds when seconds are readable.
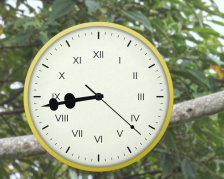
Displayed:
8,43,22
